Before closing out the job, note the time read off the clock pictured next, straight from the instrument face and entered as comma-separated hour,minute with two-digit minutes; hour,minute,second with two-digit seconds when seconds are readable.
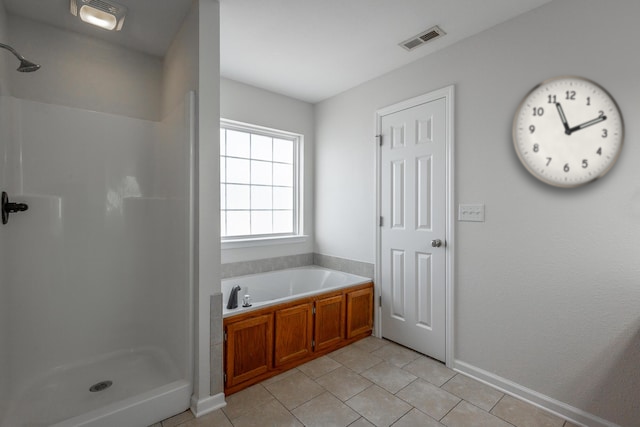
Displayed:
11,11
